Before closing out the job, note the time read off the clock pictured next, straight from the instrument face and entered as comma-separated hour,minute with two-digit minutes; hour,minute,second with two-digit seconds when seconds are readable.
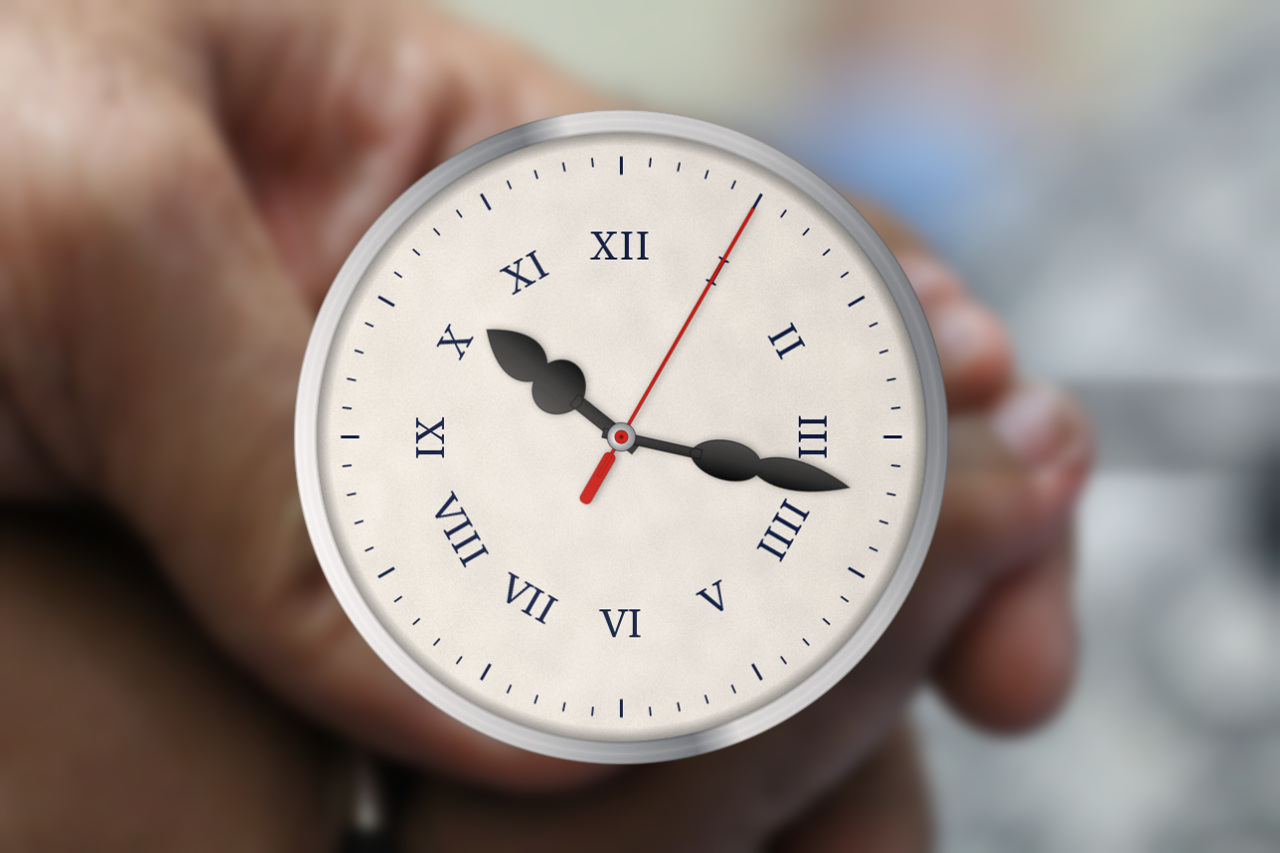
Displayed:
10,17,05
